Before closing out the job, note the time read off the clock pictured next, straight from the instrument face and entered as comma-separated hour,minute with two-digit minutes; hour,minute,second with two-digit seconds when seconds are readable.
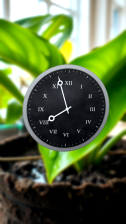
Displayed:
7,57
